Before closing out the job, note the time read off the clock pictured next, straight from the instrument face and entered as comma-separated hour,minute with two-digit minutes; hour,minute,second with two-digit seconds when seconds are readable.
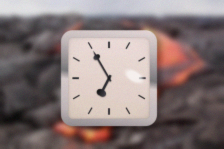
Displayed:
6,55
